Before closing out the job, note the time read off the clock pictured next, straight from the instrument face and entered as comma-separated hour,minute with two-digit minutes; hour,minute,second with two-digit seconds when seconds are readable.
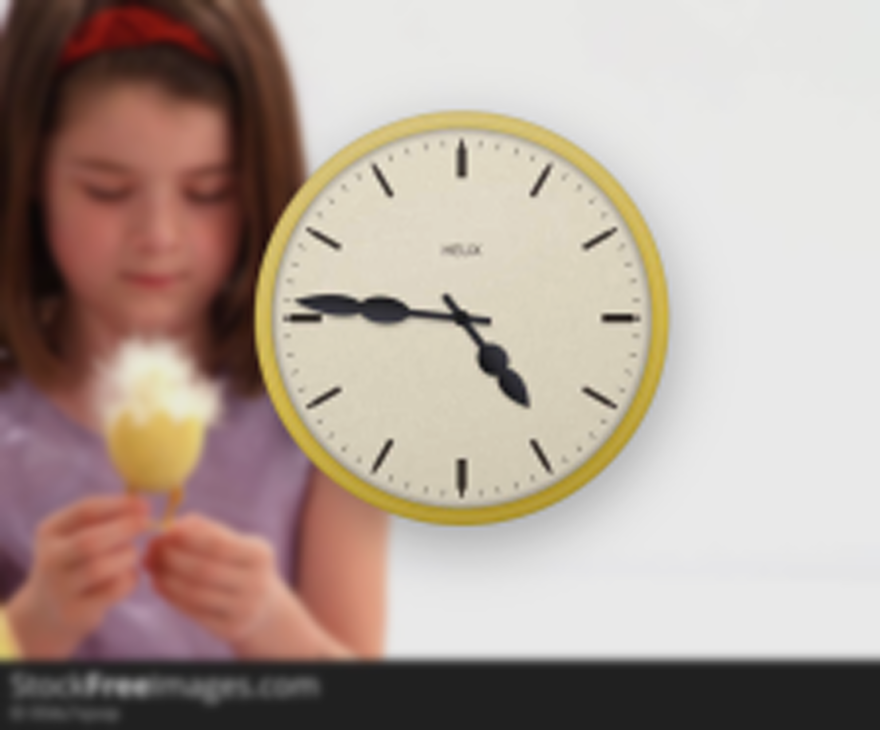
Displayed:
4,46
